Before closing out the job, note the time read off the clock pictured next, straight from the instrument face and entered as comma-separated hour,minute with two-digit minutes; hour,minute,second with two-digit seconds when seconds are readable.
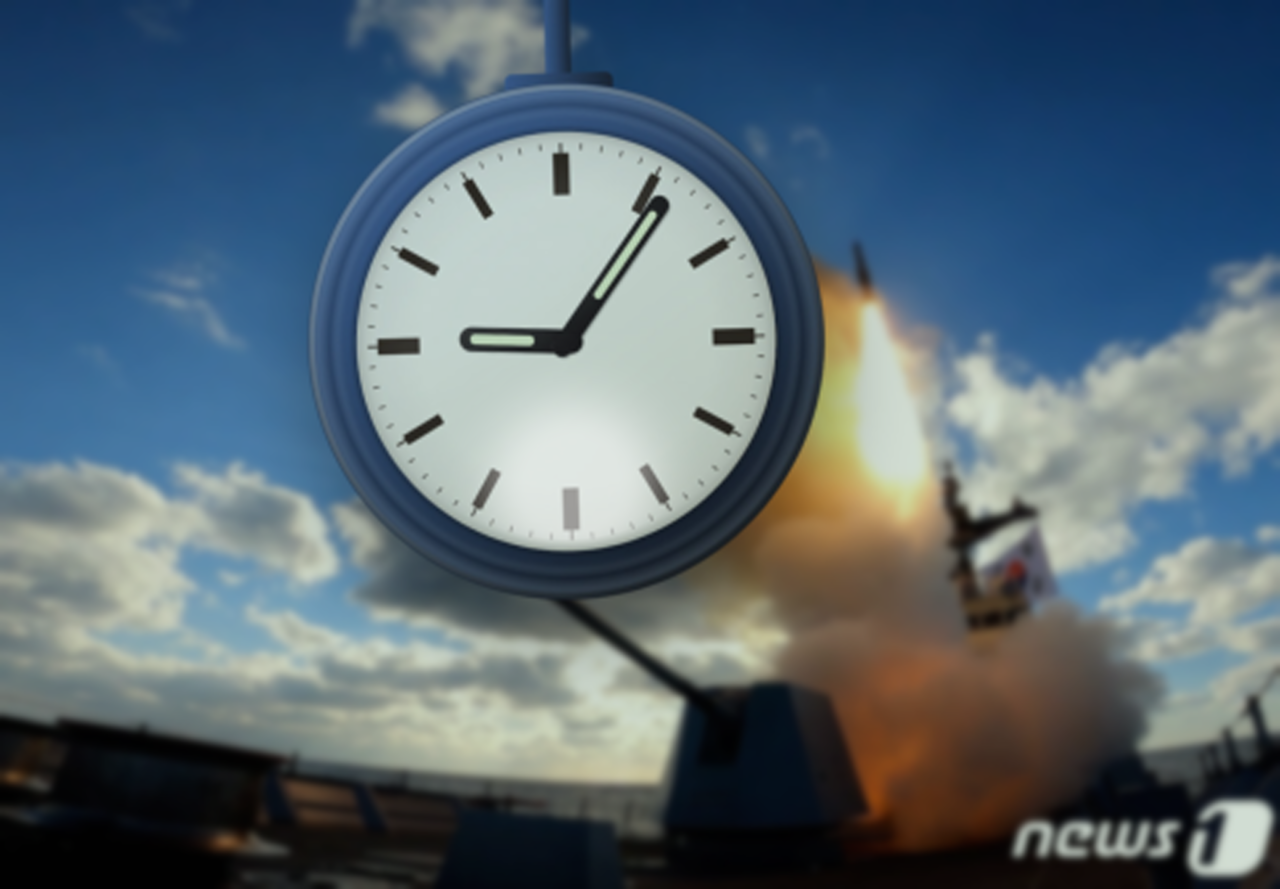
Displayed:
9,06
